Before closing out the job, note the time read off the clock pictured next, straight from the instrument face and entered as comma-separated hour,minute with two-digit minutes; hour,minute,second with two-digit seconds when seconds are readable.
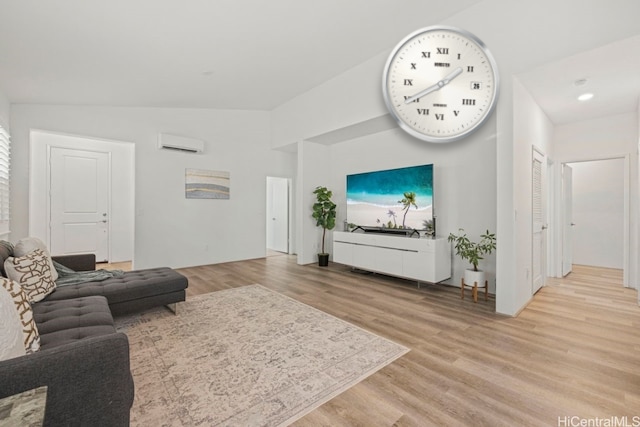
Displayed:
1,40
